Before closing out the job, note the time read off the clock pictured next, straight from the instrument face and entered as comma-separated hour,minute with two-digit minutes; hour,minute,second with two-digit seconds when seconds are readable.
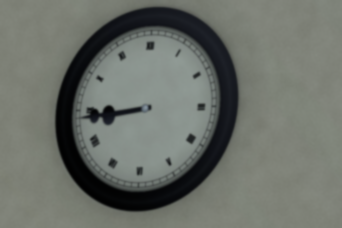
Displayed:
8,44
